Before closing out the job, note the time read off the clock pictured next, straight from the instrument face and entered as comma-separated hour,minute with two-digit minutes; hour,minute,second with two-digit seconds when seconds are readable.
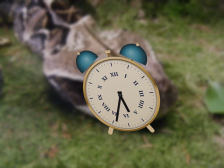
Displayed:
5,34
